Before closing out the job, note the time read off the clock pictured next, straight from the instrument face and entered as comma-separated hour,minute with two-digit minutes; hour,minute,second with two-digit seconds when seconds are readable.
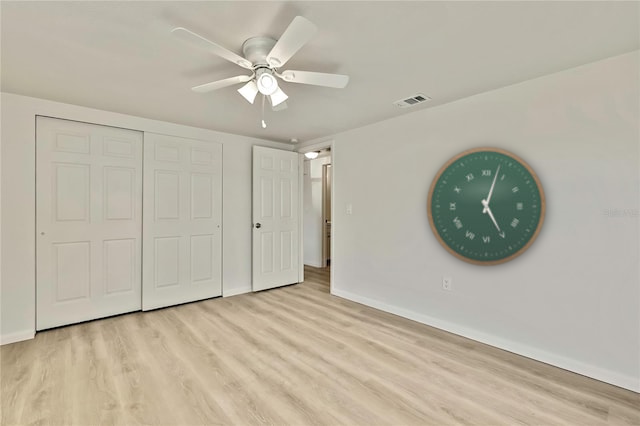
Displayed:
5,03
